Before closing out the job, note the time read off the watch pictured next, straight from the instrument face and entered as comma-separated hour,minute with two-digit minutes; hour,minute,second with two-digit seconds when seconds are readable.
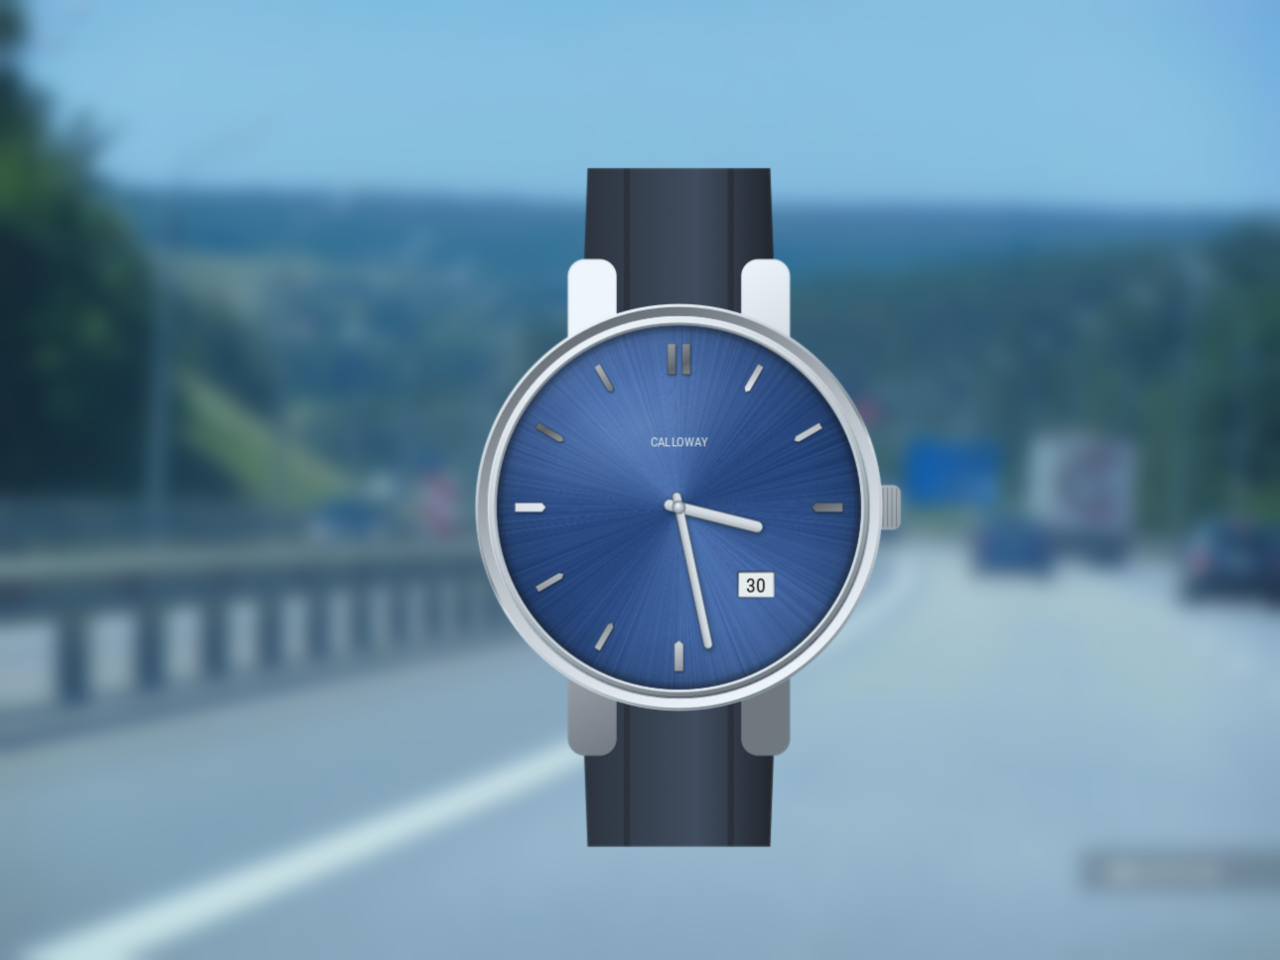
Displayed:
3,28
